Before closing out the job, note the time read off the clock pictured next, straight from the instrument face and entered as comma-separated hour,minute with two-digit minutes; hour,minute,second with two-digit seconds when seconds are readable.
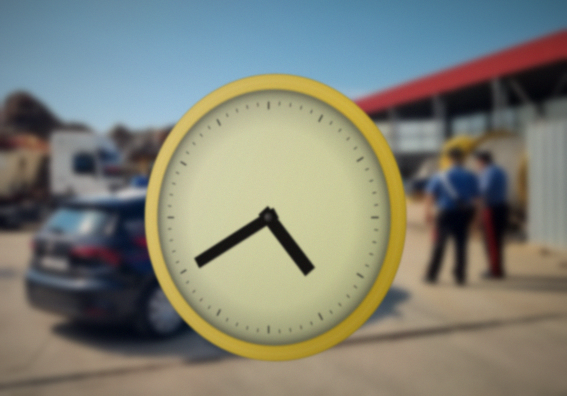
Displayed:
4,40
